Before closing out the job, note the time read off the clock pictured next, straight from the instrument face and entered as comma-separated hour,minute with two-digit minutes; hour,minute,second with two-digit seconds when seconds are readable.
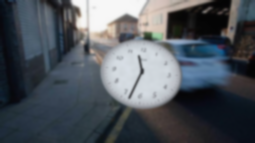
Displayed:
11,33
